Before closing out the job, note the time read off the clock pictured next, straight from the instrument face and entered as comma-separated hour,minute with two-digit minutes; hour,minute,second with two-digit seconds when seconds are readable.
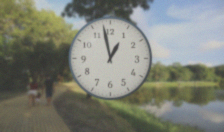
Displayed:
12,58
